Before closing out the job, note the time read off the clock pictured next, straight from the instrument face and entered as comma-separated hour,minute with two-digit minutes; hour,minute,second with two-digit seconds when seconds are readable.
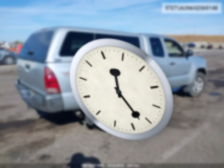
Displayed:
12,27
